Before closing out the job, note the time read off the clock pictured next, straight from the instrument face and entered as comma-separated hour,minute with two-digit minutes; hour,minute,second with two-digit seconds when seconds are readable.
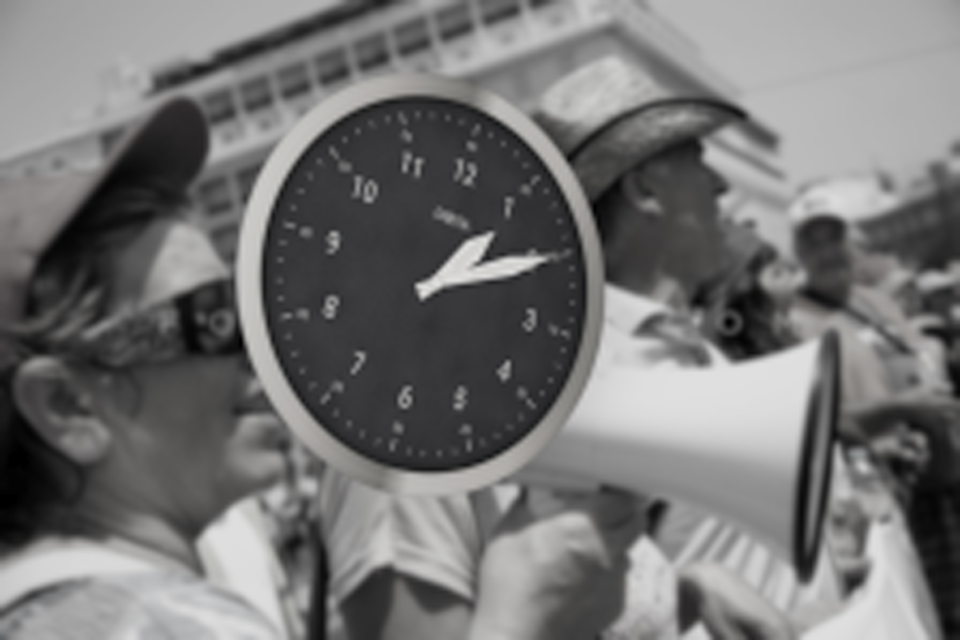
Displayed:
1,10
